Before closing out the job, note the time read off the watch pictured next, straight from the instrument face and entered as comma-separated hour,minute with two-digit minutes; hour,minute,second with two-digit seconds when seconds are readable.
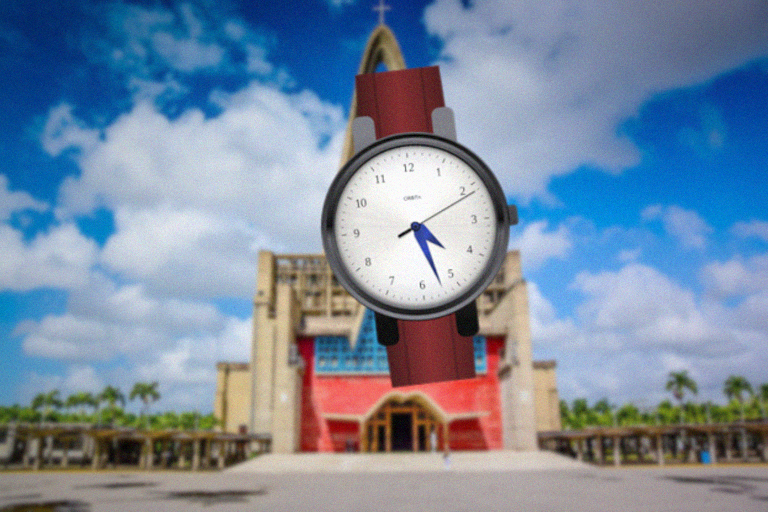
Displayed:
4,27,11
